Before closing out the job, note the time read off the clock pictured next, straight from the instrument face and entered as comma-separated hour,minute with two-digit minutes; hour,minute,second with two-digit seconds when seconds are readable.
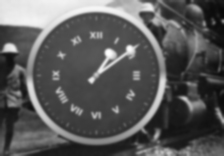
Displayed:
1,09
